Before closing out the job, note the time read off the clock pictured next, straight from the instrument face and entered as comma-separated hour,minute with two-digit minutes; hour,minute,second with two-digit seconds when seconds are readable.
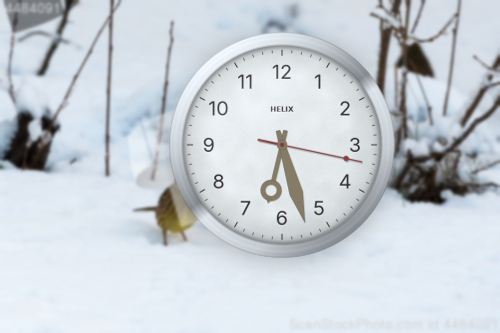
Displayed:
6,27,17
